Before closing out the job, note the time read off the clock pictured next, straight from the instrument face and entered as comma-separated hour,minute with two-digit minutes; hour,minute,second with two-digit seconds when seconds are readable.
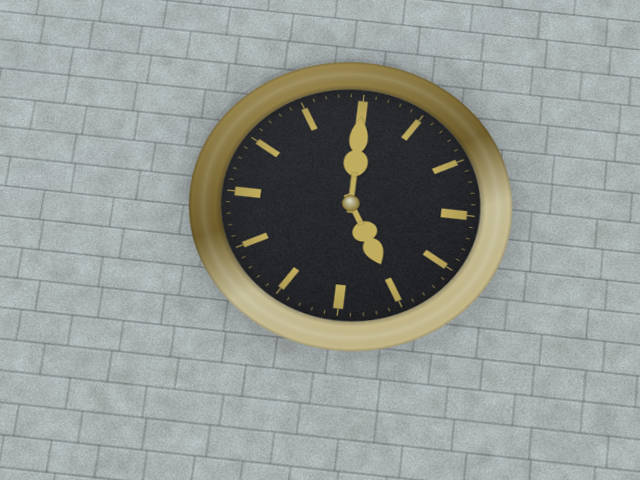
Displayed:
5,00
